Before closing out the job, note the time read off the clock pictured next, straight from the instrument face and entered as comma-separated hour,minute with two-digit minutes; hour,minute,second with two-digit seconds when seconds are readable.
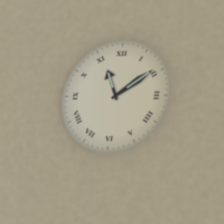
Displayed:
11,09
